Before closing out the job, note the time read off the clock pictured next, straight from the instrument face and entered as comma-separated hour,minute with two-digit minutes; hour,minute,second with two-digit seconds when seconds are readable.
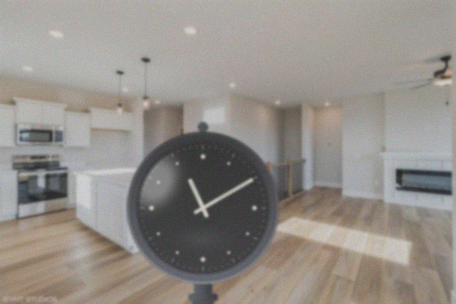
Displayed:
11,10
